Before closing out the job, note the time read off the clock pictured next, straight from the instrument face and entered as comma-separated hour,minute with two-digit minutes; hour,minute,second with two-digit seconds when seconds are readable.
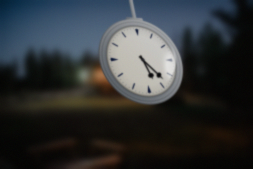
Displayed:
5,23
